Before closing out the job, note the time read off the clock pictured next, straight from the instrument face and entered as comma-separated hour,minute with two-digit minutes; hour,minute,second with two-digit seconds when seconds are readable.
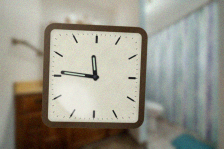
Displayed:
11,46
